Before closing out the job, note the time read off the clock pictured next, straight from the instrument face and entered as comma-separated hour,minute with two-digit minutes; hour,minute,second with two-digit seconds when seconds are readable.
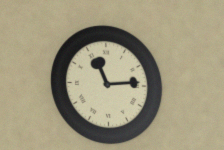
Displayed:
11,14
